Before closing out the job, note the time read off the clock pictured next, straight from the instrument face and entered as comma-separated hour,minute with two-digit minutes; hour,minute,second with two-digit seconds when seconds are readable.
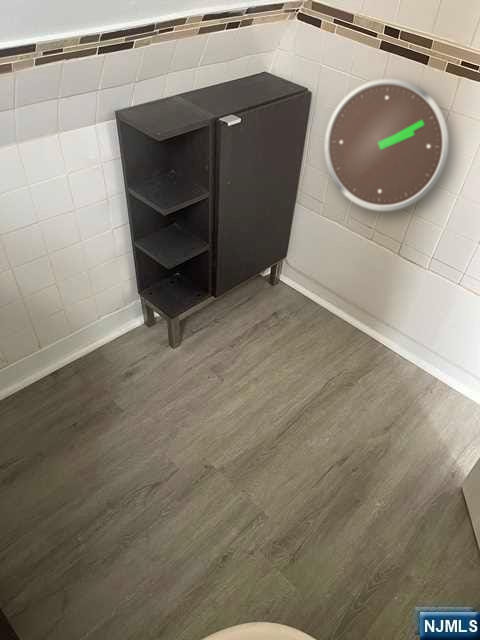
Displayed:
2,10
